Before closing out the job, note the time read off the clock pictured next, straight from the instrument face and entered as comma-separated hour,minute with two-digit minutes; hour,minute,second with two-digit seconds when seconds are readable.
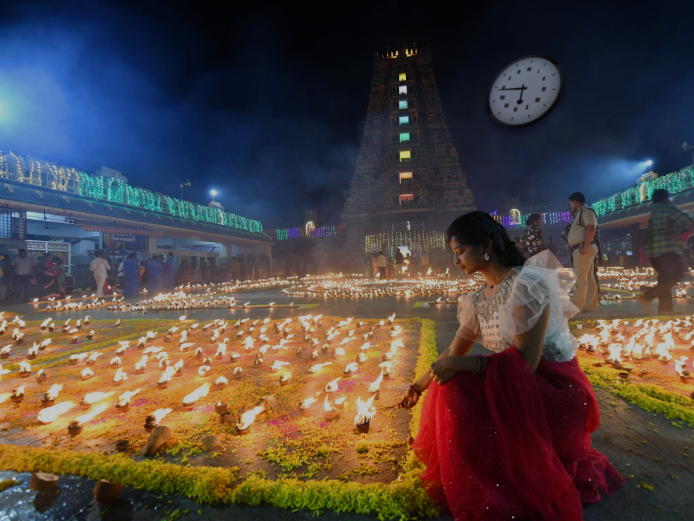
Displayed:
5,44
